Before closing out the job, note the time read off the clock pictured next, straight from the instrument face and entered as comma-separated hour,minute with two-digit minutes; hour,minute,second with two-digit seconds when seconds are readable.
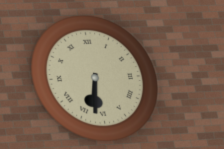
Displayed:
6,32
